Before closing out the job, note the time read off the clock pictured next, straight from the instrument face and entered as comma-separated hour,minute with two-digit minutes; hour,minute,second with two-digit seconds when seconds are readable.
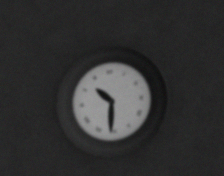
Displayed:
10,31
